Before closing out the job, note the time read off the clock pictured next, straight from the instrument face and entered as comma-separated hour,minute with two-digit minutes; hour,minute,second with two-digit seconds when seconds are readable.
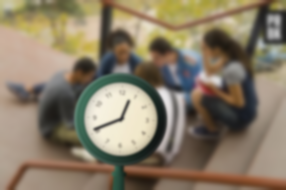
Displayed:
12,41
